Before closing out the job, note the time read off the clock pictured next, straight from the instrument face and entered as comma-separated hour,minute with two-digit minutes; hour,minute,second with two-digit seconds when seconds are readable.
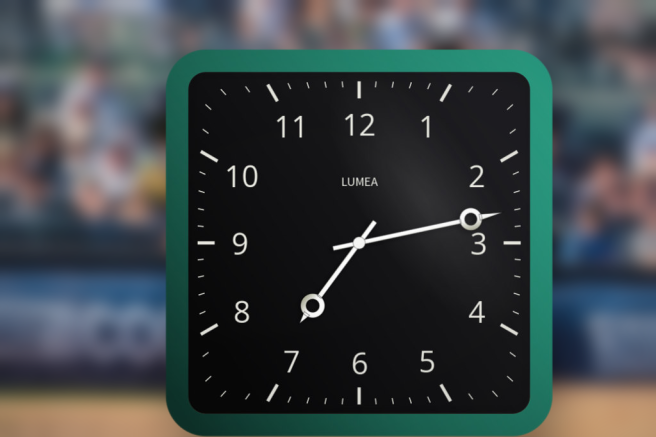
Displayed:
7,13
